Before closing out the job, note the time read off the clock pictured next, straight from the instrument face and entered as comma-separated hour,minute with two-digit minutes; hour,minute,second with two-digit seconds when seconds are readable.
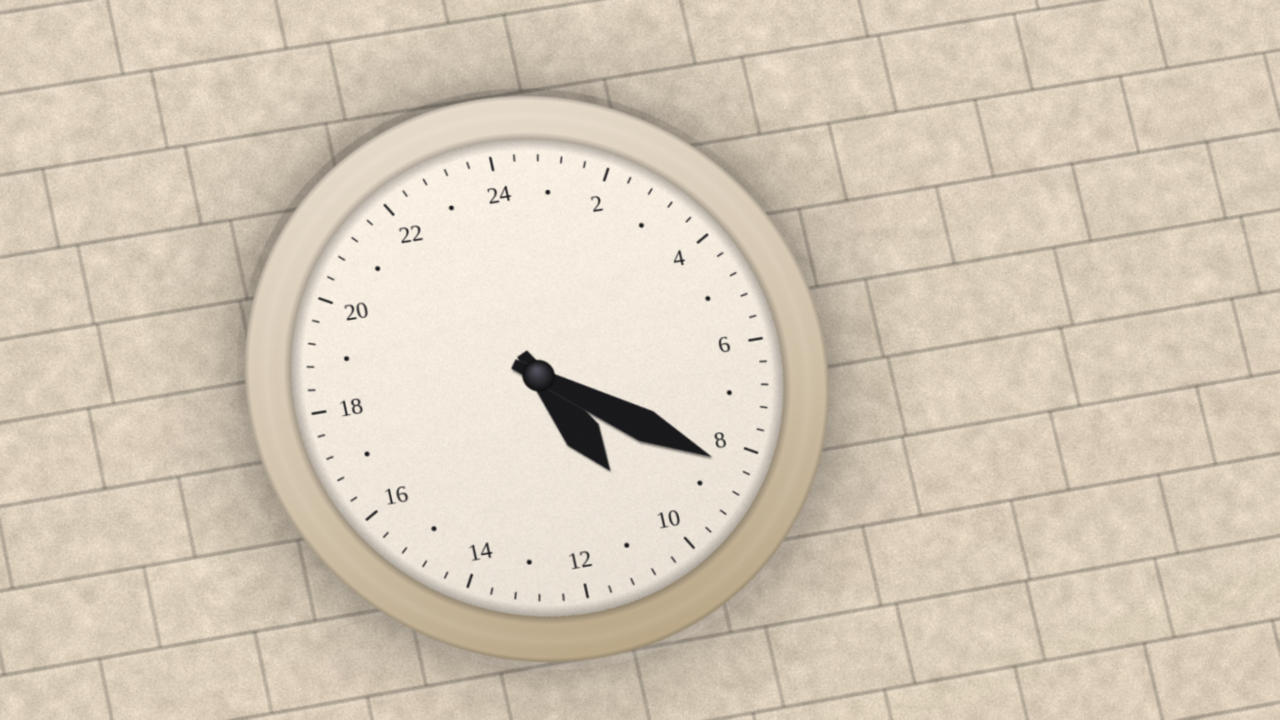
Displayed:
10,21
